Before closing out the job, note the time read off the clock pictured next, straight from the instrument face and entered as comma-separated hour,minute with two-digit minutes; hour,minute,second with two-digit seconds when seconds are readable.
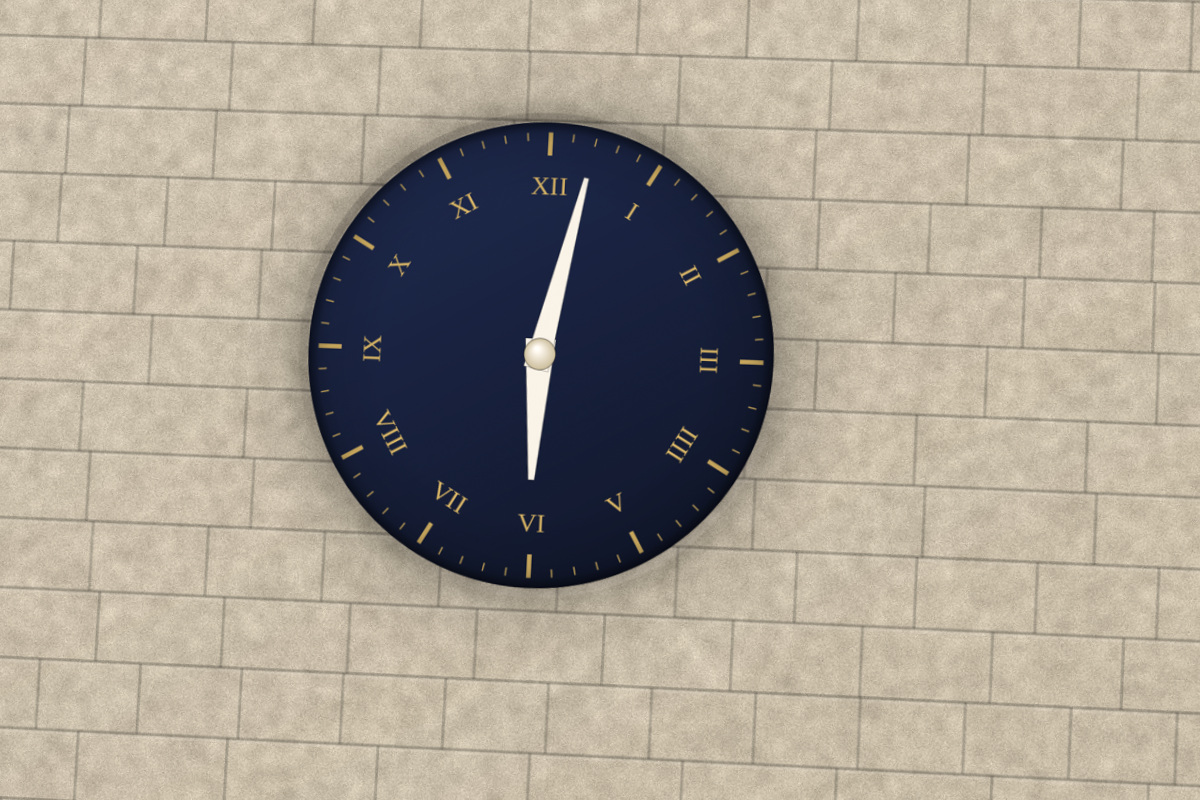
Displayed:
6,02
